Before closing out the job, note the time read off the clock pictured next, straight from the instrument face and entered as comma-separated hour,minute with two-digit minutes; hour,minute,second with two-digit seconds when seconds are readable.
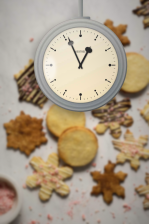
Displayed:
12,56
